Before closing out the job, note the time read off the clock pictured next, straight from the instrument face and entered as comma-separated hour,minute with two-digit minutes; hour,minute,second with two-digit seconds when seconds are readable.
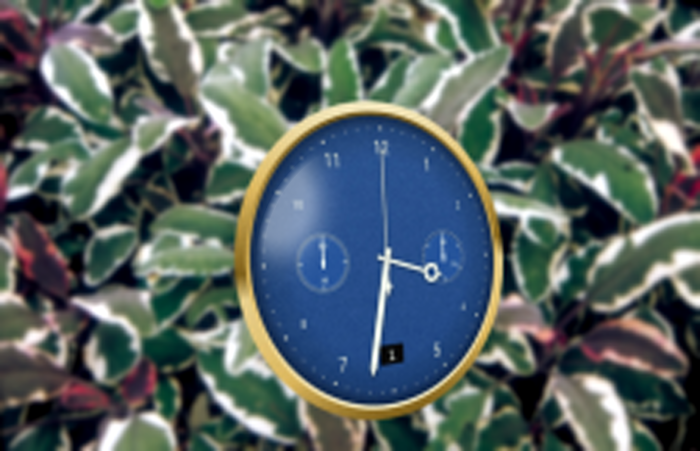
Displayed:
3,32
